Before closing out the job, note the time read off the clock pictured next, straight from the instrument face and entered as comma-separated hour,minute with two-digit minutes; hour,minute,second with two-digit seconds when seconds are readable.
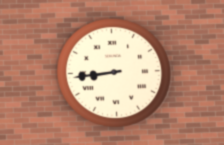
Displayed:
8,44
